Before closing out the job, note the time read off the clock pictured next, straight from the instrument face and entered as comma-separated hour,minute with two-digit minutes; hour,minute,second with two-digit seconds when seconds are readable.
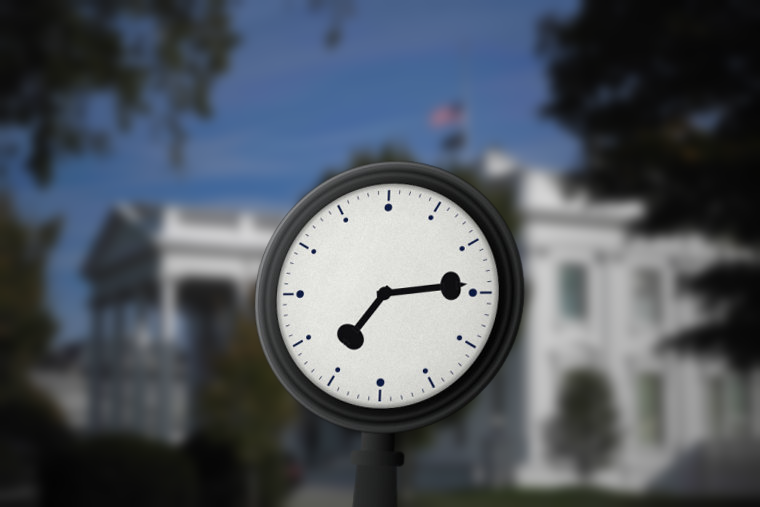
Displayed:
7,14
